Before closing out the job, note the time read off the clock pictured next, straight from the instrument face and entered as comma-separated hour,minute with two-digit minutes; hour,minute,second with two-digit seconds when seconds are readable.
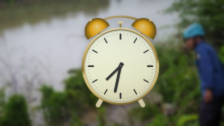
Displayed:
7,32
